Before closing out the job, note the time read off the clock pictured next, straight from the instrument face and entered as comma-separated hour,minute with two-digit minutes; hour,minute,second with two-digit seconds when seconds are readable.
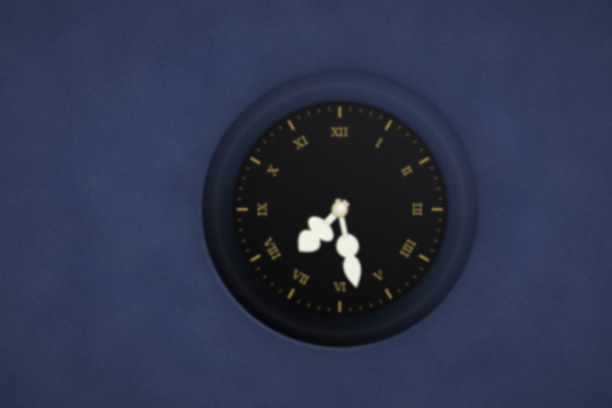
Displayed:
7,28
